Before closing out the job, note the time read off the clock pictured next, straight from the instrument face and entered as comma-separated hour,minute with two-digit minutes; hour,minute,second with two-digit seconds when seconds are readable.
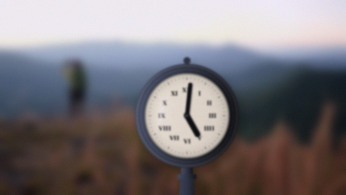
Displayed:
5,01
